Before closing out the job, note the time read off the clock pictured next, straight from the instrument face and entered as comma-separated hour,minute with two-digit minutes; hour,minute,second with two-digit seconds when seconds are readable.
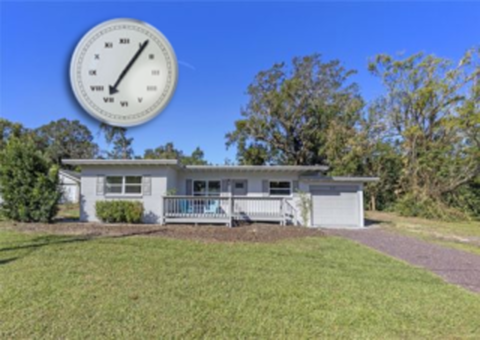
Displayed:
7,06
